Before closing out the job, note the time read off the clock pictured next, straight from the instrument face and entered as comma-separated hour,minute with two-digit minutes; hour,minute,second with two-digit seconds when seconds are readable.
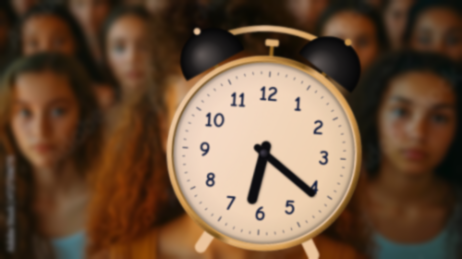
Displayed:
6,21
